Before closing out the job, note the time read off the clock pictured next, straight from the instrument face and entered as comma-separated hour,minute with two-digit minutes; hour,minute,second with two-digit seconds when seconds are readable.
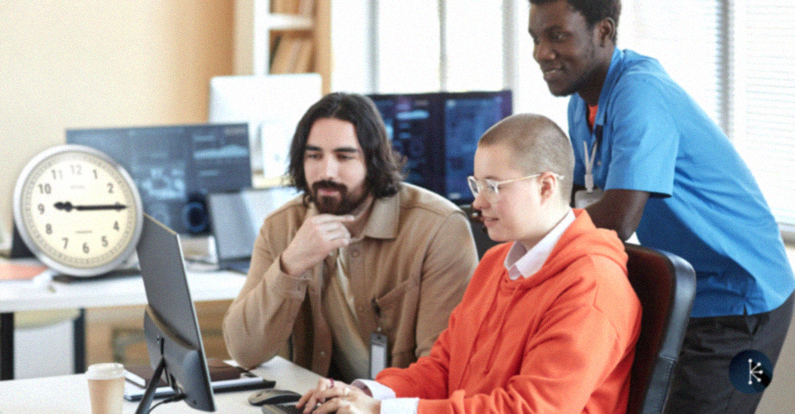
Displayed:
9,15
